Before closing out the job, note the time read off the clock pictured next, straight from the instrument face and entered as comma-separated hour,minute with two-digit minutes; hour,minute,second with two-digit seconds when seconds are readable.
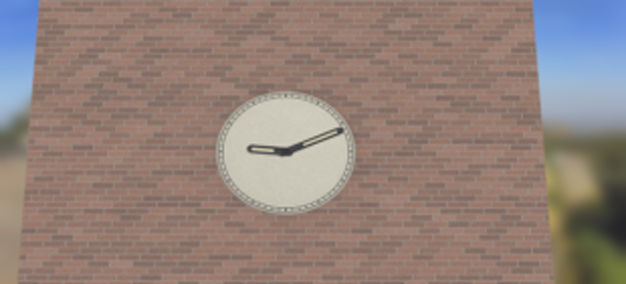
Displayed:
9,11
